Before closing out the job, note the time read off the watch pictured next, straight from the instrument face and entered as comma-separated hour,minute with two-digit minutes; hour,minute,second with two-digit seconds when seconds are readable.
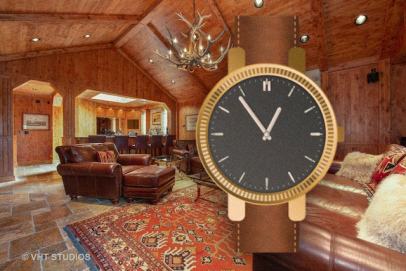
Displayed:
12,54
